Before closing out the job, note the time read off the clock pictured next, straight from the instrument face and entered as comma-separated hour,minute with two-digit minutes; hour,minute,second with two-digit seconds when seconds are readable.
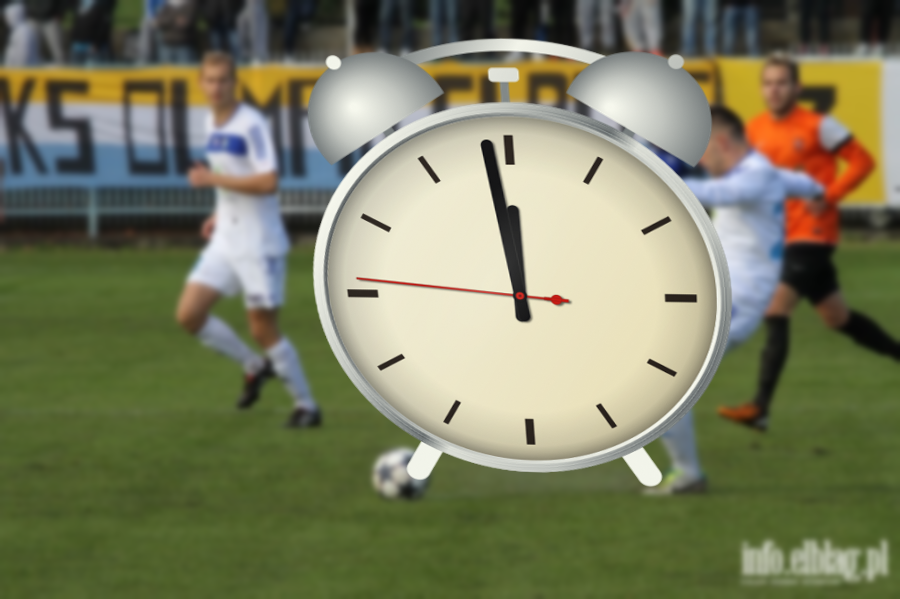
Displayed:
11,58,46
